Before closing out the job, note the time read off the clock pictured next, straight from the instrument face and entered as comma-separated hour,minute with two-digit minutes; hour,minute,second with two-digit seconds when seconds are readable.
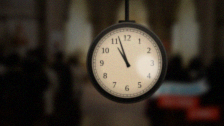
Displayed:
10,57
